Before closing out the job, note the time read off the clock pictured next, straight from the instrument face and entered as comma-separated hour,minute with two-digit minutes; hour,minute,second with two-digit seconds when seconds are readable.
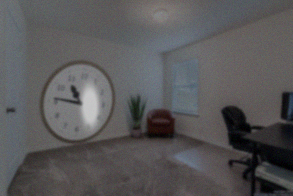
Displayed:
10,46
